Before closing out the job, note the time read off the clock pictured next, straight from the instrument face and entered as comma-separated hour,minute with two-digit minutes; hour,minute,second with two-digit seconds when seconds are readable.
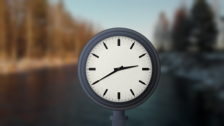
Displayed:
2,40
